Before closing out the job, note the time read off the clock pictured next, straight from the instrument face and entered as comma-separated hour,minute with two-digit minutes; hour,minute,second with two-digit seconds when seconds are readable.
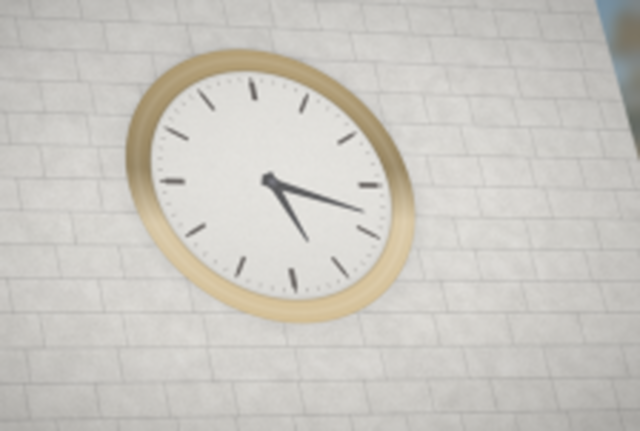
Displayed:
5,18
